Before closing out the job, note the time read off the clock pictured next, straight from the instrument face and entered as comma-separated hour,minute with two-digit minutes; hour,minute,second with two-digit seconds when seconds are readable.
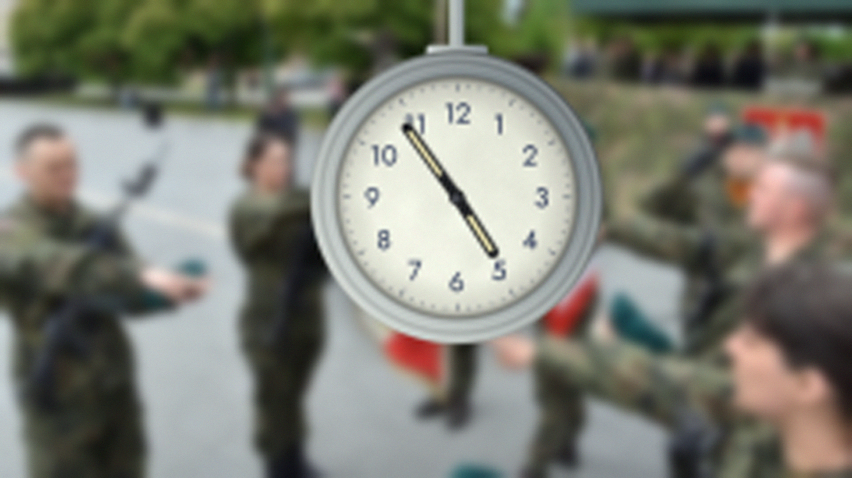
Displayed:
4,54
